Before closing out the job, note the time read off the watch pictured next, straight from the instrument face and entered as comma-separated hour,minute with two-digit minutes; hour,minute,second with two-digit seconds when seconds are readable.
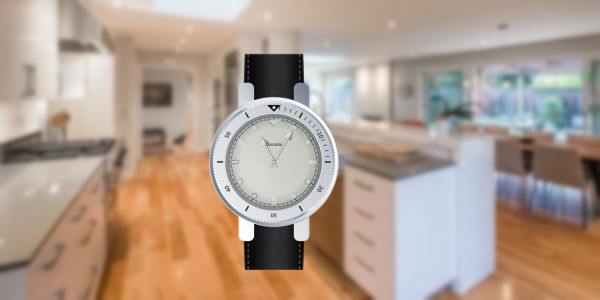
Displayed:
11,05
